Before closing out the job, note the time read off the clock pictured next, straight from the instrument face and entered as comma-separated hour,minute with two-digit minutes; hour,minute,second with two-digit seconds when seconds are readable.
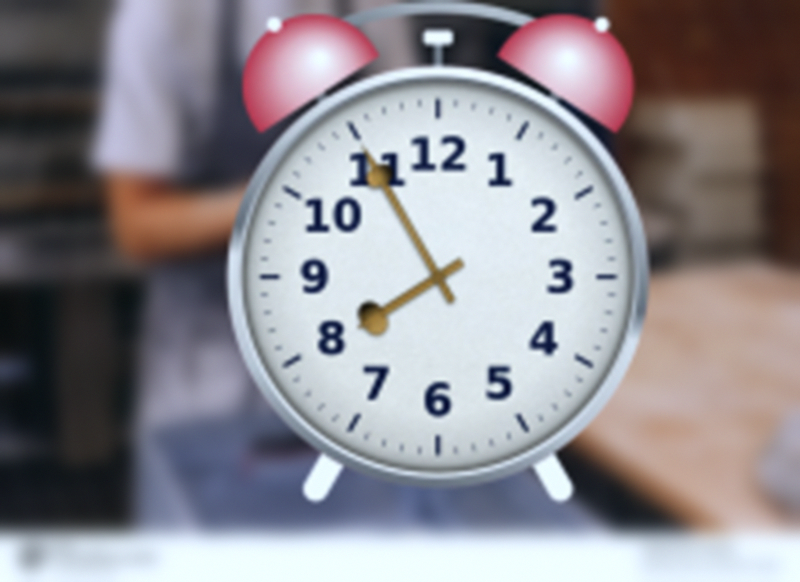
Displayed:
7,55
